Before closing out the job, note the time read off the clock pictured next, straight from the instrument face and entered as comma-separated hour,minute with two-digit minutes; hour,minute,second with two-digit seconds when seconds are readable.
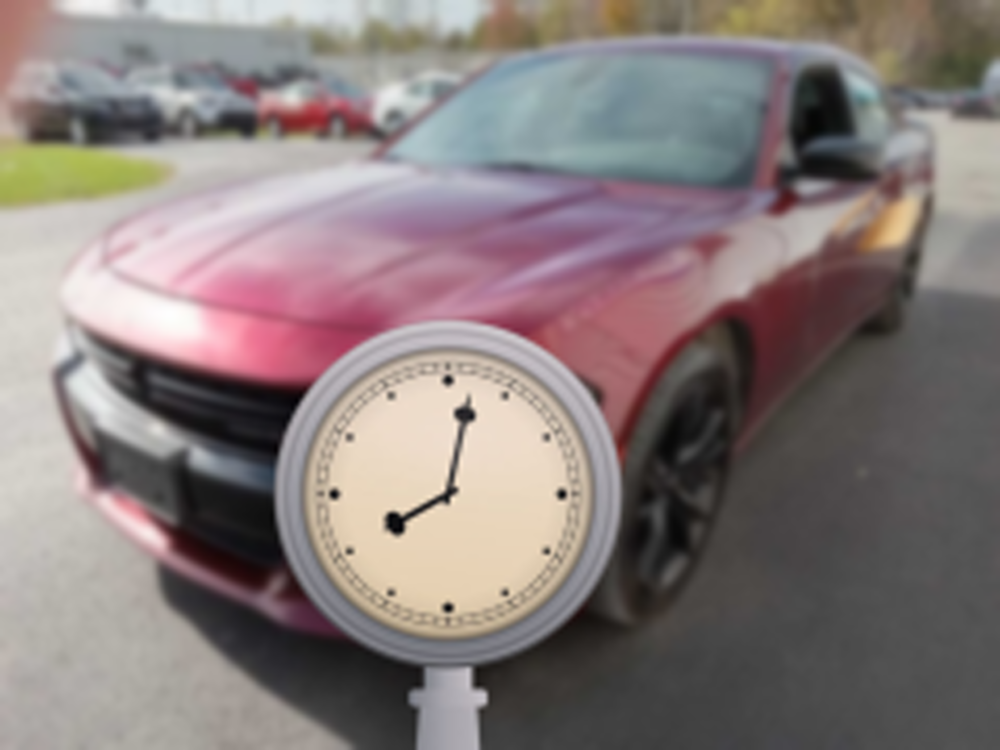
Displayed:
8,02
